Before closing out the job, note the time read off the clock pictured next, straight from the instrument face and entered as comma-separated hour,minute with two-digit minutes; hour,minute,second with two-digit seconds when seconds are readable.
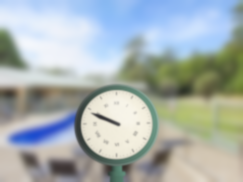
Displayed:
9,49
